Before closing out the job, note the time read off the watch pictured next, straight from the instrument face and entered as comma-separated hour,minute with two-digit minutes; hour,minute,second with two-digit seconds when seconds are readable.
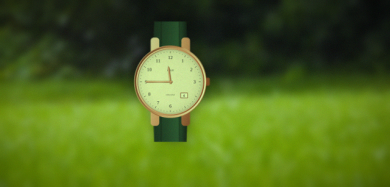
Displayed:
11,45
